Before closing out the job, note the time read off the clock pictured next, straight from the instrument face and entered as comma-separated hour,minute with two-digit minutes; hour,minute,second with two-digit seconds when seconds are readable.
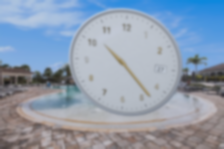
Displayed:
10,23
